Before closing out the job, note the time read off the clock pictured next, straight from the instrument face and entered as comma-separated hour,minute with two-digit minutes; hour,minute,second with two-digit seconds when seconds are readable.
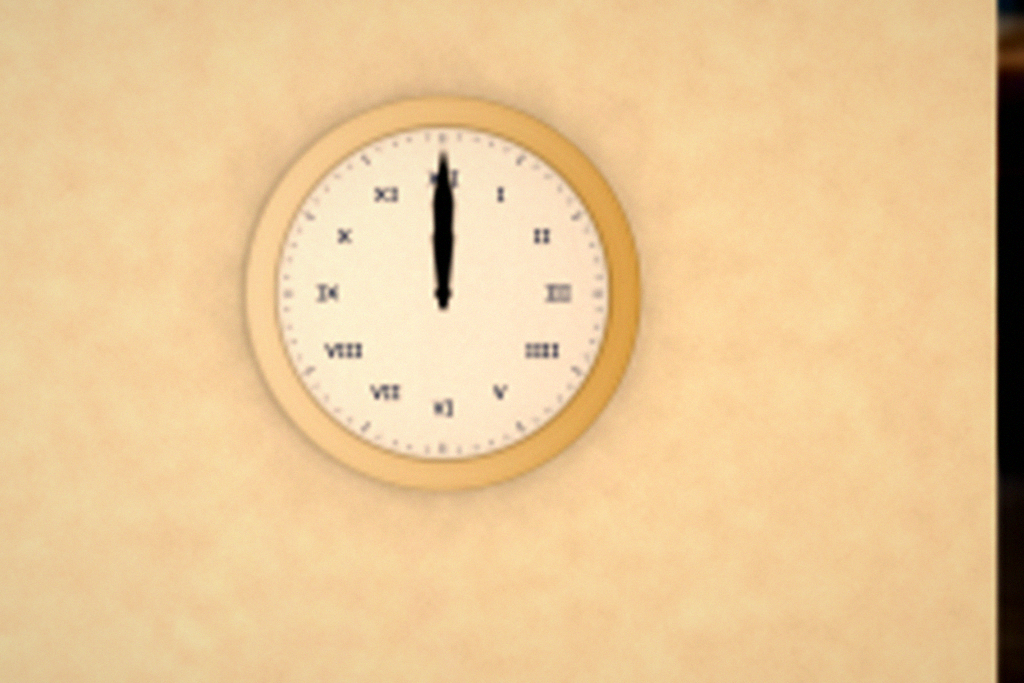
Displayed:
12,00
